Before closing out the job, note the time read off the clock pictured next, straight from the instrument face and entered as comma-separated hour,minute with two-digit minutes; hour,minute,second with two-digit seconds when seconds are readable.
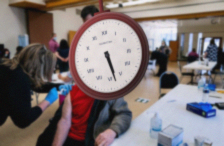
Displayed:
5,28
